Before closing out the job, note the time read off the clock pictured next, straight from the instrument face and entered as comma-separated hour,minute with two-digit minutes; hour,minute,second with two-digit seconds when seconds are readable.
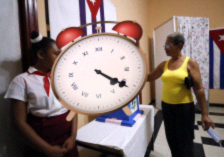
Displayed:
4,21
